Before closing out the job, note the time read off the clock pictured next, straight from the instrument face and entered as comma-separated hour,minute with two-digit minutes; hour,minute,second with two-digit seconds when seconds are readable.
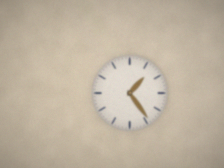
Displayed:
1,24
